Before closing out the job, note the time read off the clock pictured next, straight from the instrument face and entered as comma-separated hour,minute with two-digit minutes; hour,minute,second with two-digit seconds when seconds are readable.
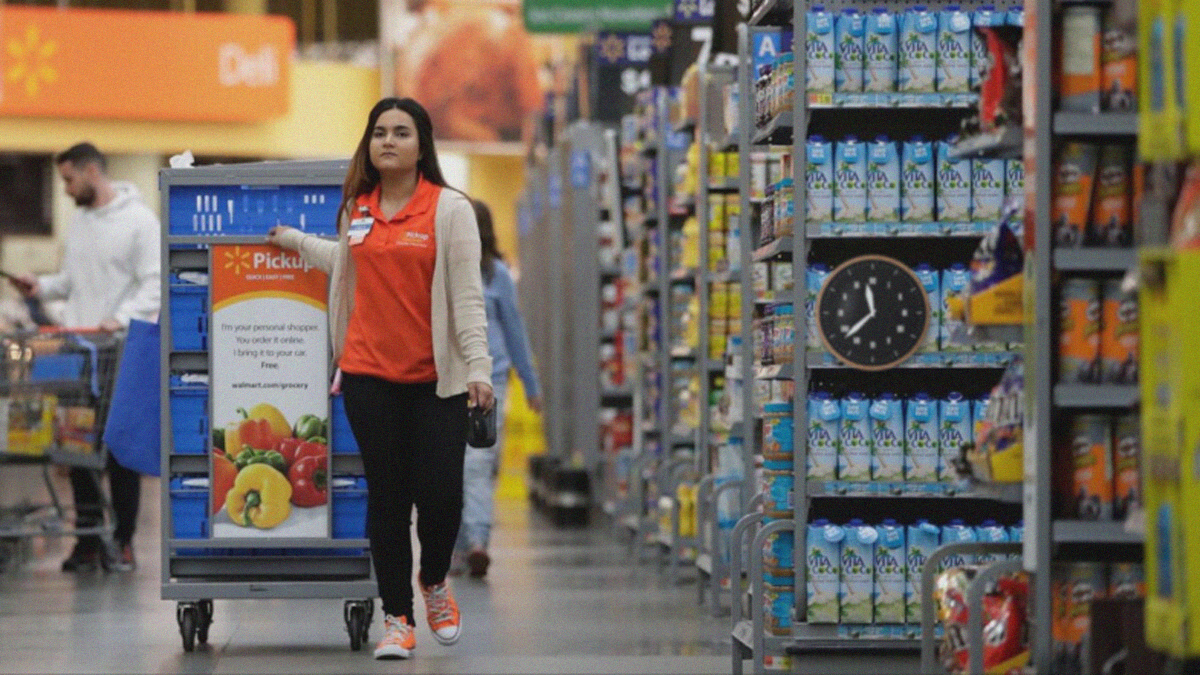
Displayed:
11,38
